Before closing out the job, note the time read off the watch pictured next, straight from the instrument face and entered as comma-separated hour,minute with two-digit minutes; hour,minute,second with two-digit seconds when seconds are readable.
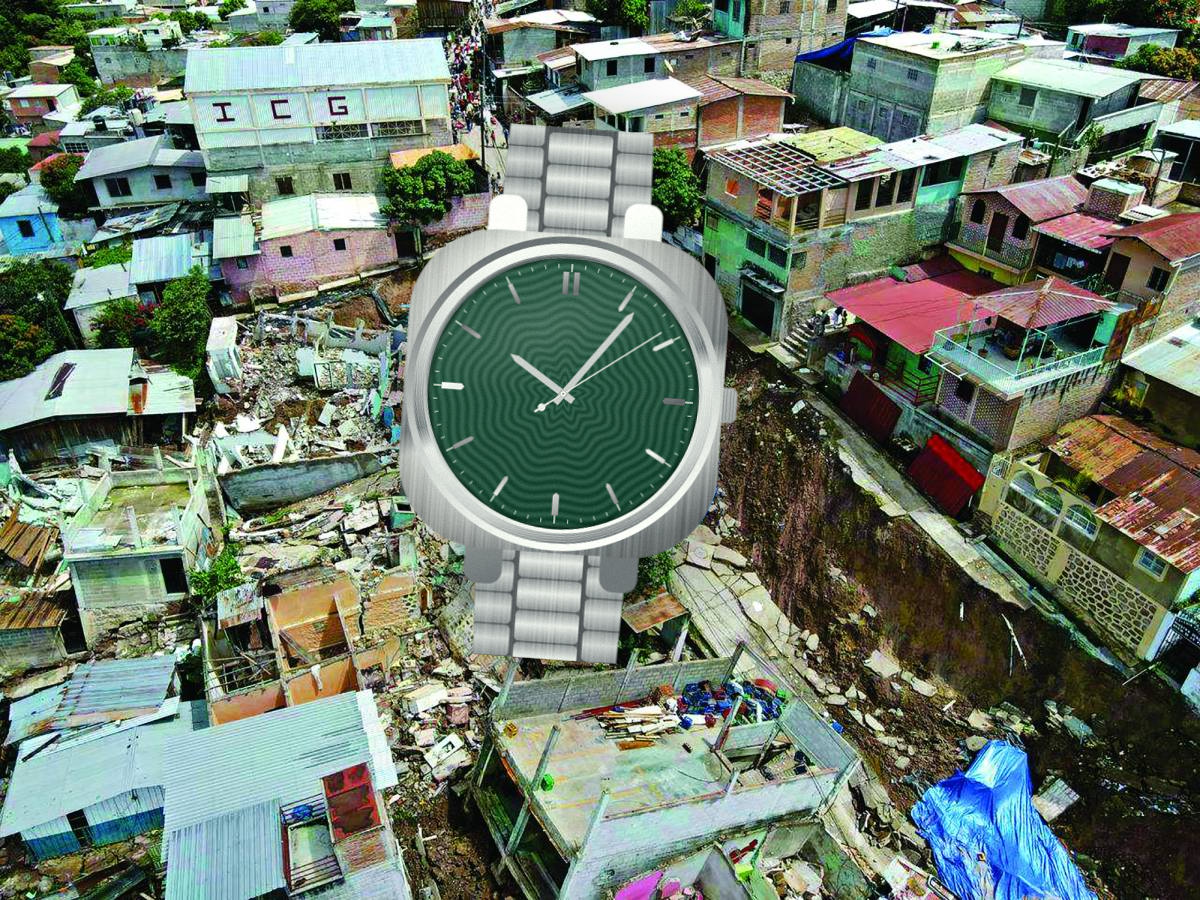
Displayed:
10,06,09
